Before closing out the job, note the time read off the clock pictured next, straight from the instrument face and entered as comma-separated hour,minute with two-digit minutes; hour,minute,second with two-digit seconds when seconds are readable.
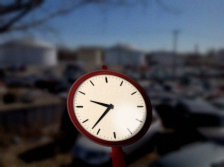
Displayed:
9,37
